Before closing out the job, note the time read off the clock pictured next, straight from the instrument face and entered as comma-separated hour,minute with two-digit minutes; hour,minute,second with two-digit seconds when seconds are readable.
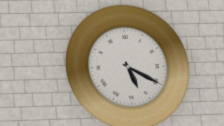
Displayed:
5,20
